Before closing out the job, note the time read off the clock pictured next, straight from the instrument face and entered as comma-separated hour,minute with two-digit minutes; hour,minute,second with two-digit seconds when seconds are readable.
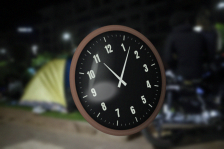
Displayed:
11,07
